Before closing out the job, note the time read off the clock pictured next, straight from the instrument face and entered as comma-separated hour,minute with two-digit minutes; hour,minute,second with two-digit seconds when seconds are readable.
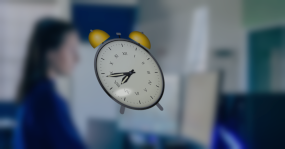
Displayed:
7,44
